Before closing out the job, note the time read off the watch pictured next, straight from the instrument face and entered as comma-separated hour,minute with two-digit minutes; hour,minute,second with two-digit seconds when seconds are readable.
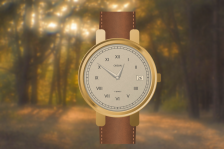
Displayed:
12,51
